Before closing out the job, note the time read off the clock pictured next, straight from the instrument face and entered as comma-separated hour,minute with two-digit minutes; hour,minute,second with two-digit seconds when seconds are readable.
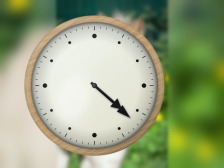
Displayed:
4,22
